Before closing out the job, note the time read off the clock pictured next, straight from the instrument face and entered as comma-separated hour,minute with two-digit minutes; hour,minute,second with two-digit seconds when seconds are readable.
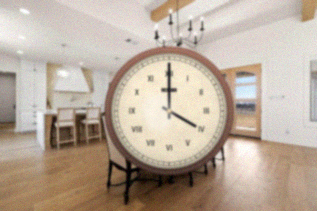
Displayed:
4,00
